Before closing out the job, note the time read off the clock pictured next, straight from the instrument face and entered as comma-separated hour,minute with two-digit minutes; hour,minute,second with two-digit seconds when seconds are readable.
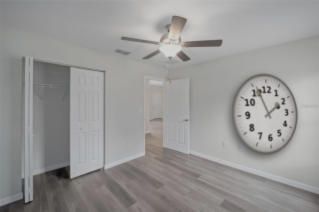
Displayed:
1,56
